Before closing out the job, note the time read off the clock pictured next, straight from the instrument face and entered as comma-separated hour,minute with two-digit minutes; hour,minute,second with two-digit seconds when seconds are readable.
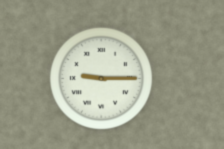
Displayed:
9,15
